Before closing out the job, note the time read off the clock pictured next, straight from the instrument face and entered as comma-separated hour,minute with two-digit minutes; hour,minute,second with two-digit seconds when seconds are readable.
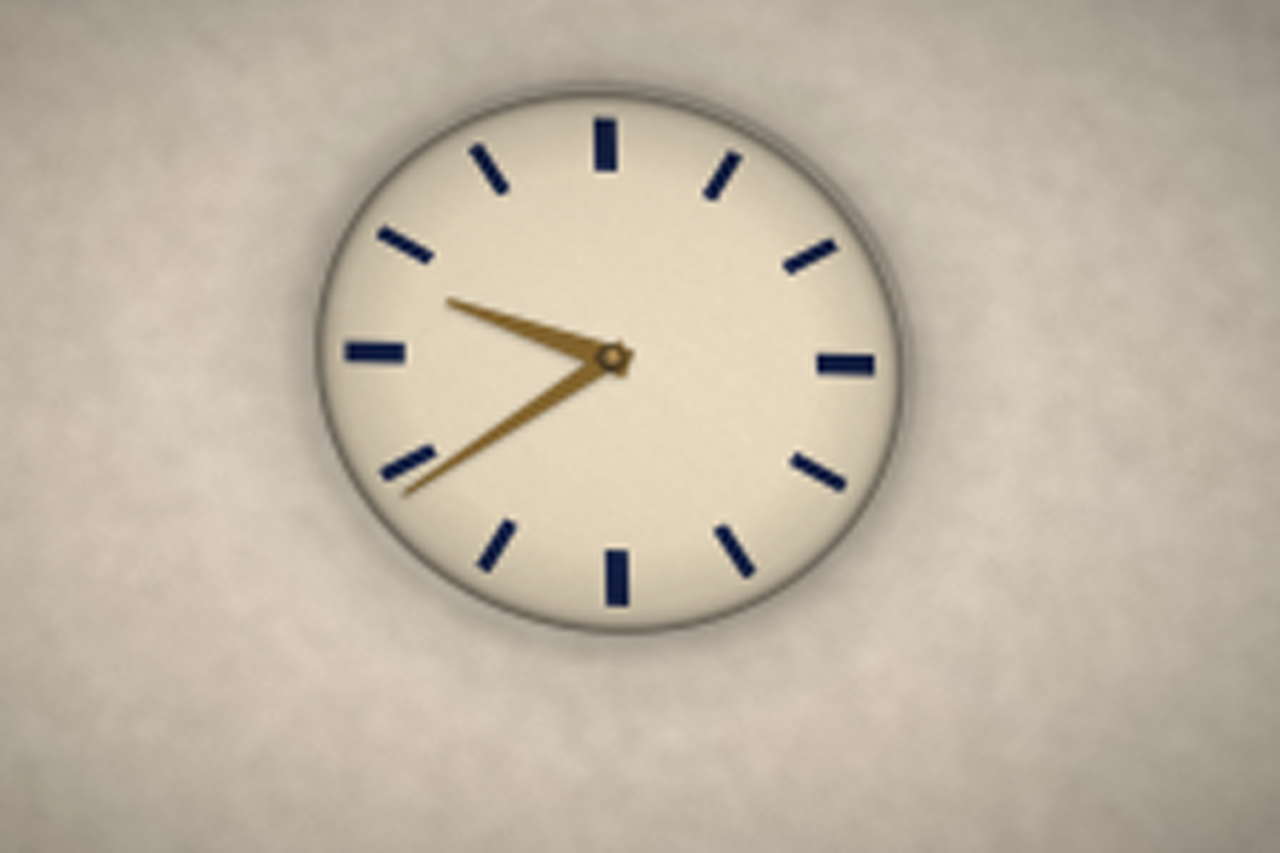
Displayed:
9,39
